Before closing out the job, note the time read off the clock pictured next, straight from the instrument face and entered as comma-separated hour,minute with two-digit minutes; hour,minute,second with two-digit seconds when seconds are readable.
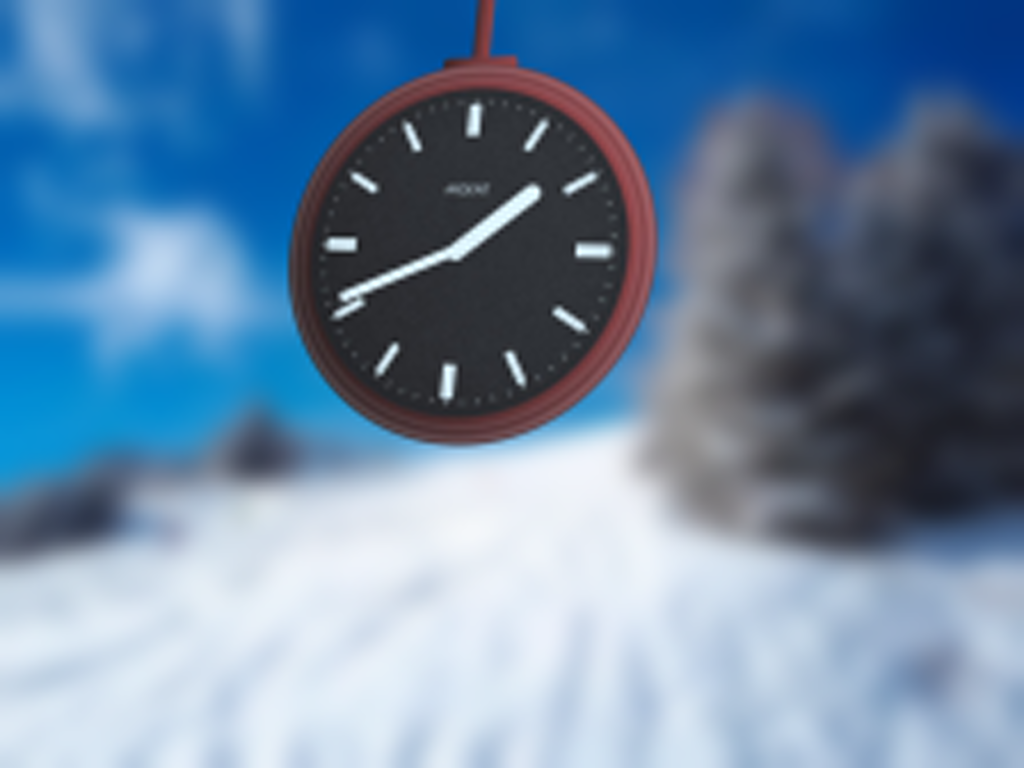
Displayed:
1,41
